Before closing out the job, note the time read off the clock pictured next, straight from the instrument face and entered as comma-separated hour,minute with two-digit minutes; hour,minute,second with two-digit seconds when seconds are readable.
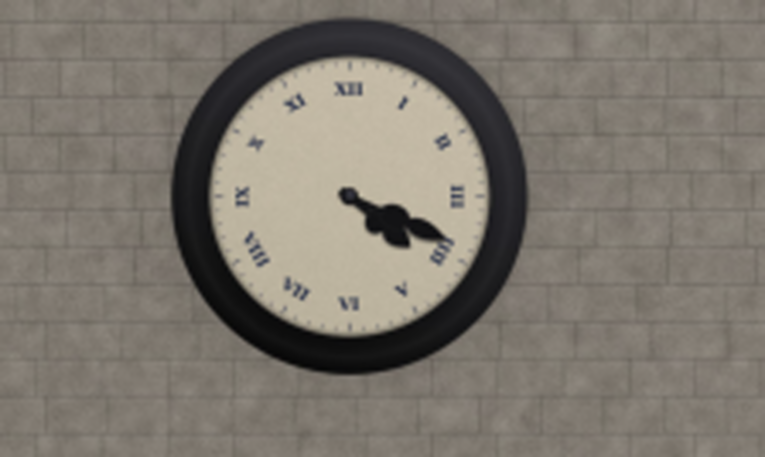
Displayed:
4,19
